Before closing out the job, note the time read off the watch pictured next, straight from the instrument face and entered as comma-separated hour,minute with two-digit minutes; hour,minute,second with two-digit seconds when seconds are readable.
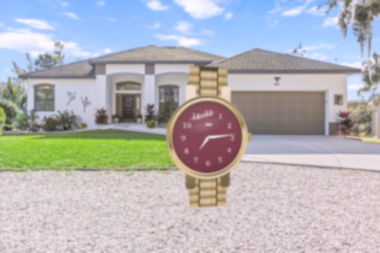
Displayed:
7,14
